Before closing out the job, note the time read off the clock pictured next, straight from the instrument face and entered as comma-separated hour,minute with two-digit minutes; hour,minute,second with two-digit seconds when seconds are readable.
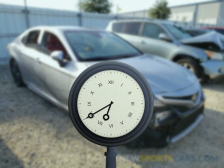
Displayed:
6,40
